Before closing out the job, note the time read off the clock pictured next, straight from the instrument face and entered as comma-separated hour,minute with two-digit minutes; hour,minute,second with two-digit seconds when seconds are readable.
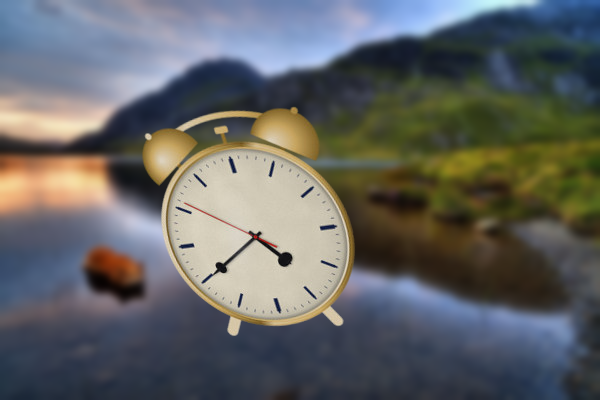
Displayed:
4,39,51
